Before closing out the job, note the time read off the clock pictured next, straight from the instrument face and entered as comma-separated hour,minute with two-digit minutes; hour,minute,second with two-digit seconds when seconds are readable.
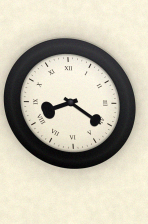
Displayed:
8,21
